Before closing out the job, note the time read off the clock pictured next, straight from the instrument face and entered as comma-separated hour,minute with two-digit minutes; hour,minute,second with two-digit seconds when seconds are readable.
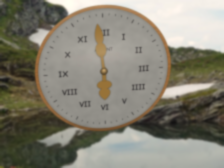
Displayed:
5,59
